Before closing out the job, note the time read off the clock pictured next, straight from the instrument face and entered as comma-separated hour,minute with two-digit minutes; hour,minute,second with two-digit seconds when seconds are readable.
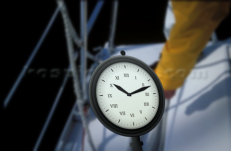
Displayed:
10,12
